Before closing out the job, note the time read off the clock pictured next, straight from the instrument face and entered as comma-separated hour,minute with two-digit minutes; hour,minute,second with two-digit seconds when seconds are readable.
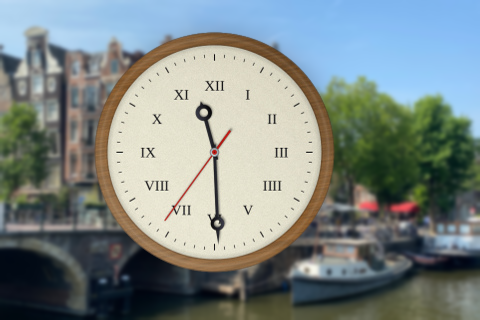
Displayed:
11,29,36
